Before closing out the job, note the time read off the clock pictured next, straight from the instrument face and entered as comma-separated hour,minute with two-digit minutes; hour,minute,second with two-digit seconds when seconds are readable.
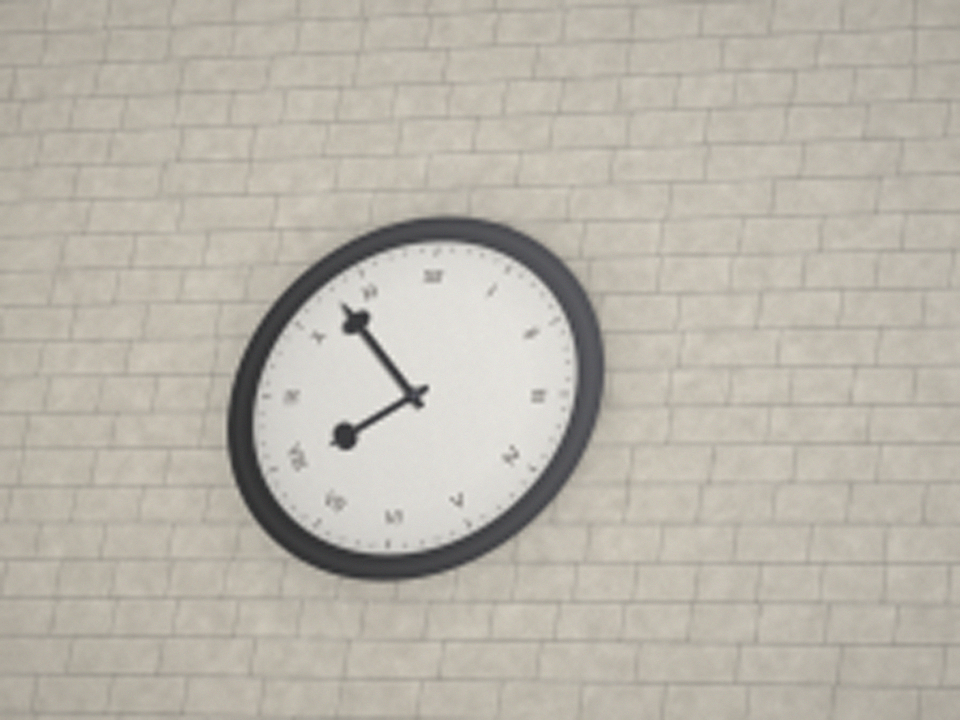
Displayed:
7,53
